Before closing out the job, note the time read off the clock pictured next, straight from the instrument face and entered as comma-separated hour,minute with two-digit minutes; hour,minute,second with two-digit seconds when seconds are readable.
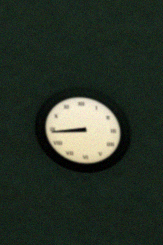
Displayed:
8,44
